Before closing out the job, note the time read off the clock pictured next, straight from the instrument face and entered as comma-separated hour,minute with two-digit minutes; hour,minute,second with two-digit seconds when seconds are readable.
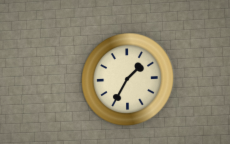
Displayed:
1,35
